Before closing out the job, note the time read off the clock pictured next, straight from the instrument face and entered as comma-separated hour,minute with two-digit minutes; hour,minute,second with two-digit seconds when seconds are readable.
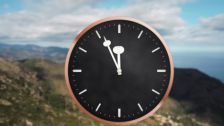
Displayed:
11,56
